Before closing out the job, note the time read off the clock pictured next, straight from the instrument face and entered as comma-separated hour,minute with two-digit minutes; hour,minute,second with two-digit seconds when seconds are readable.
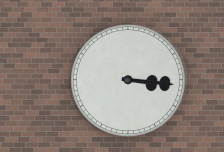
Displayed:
3,16
